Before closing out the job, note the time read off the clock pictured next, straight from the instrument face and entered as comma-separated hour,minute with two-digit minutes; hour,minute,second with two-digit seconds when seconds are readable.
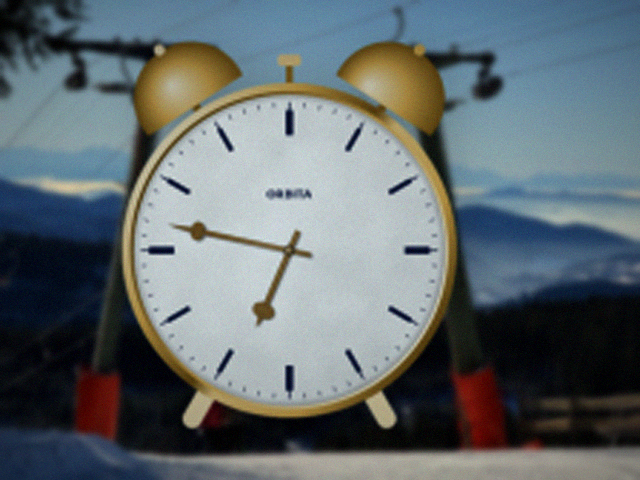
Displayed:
6,47
